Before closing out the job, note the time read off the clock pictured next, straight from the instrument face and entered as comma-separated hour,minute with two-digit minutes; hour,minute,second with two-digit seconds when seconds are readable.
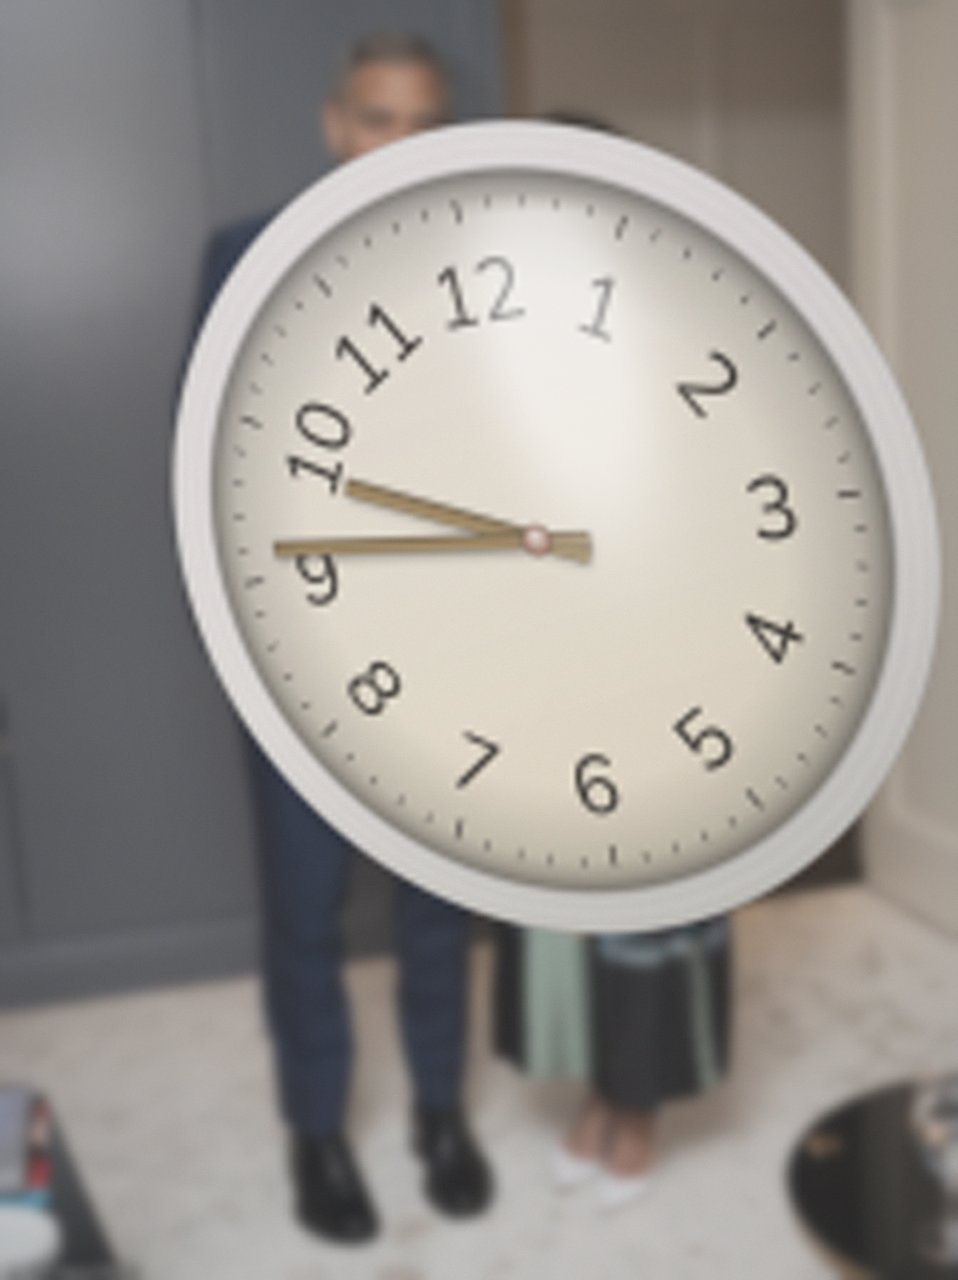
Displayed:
9,46
